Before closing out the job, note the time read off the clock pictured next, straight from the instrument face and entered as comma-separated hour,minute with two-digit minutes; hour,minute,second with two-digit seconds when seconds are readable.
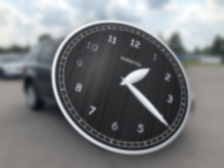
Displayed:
1,20
